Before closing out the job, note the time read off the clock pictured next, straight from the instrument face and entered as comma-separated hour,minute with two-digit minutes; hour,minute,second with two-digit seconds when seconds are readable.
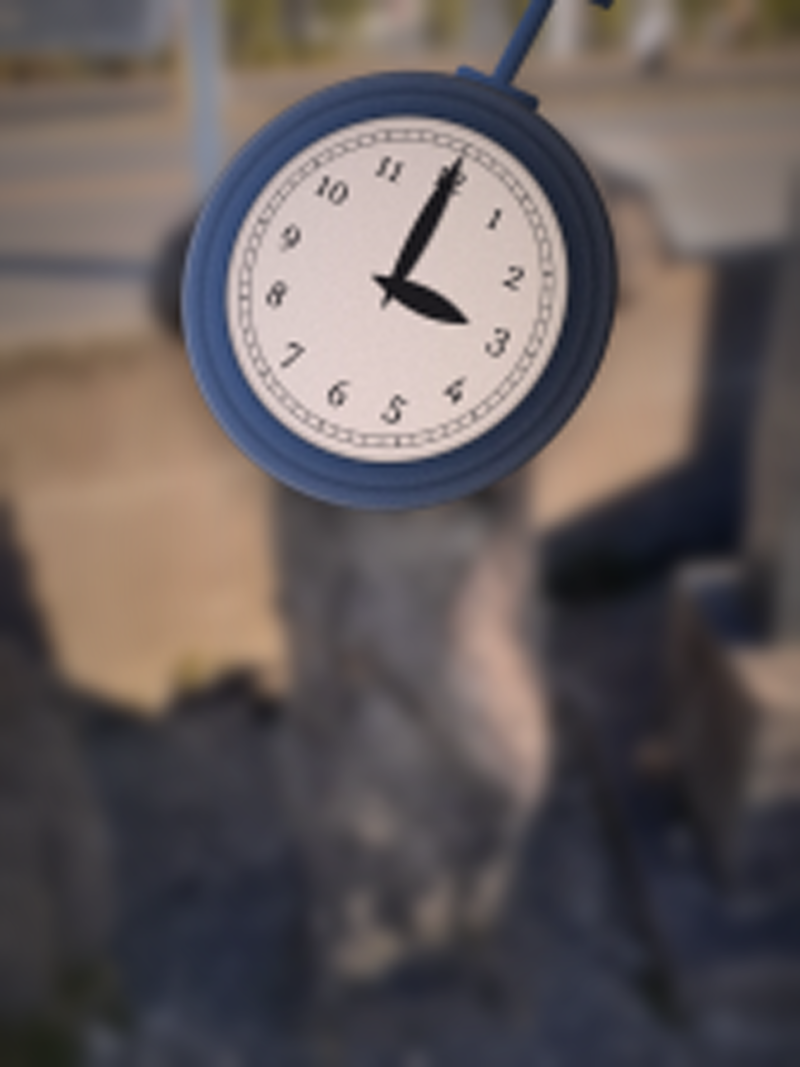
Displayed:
3,00
